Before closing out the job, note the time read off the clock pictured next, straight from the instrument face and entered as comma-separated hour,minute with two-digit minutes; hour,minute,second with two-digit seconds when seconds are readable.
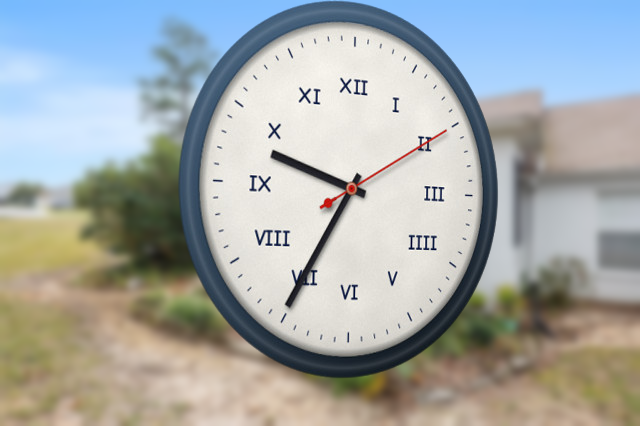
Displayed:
9,35,10
